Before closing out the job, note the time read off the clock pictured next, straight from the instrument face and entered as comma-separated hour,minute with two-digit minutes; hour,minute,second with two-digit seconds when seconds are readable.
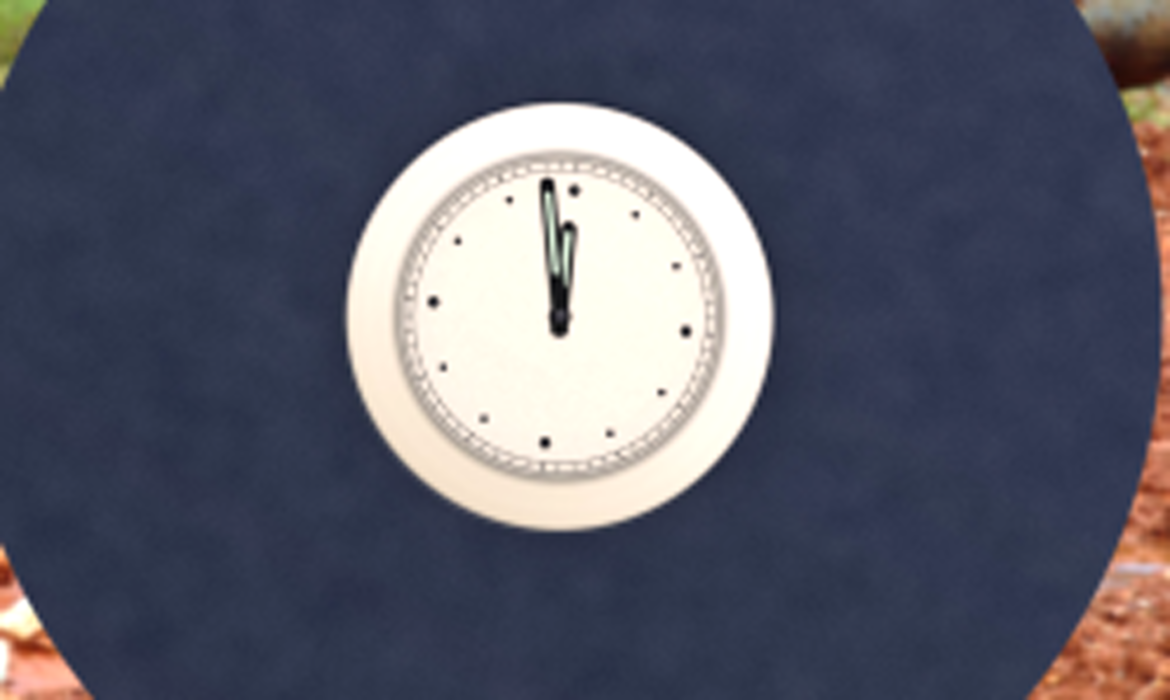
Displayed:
11,58
